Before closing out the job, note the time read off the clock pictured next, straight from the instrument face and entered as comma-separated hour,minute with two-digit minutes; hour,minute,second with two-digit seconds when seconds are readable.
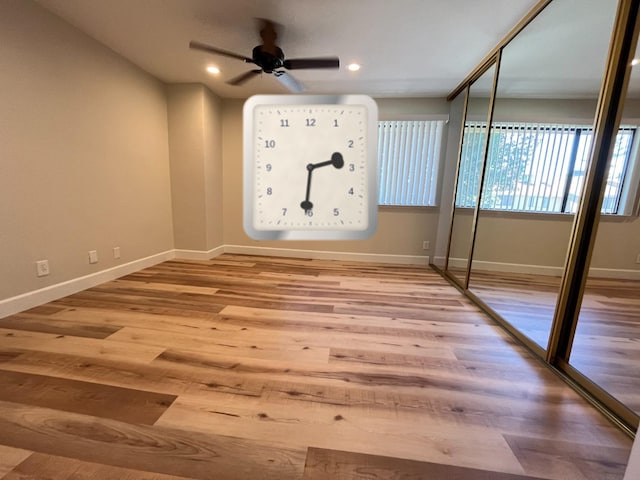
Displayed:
2,31
